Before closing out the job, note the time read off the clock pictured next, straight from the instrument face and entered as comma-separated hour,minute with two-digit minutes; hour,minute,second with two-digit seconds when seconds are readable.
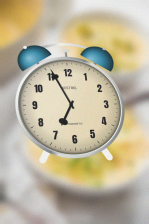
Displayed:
6,56
